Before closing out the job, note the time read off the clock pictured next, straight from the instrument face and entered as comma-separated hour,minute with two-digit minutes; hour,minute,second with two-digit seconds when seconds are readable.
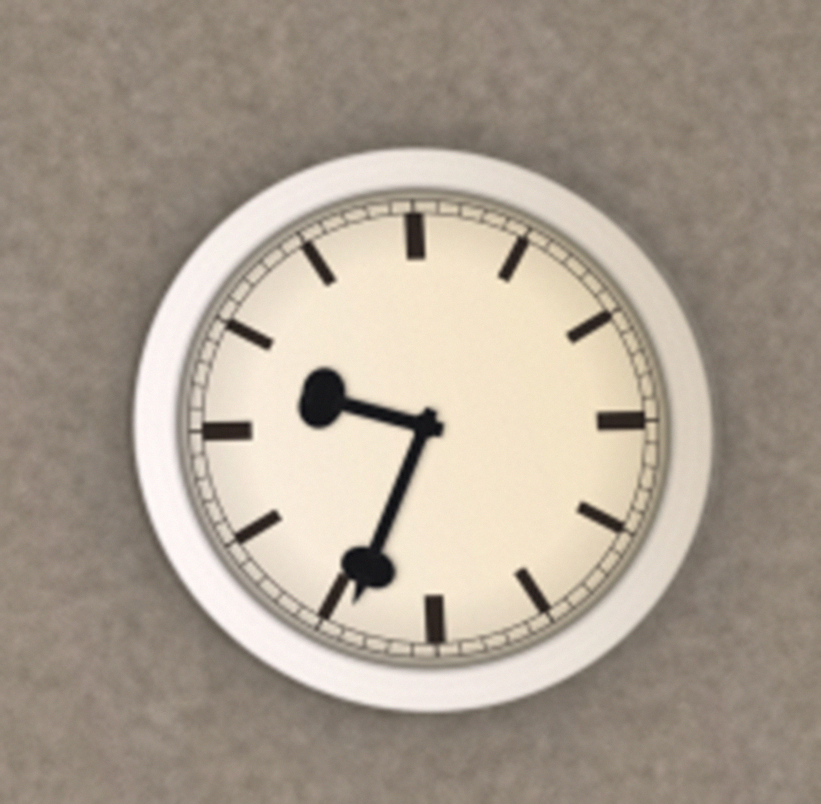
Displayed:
9,34
